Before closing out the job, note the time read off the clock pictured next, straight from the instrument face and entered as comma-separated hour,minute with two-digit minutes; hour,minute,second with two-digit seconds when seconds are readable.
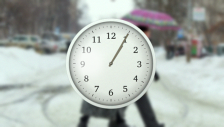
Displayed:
1,05
